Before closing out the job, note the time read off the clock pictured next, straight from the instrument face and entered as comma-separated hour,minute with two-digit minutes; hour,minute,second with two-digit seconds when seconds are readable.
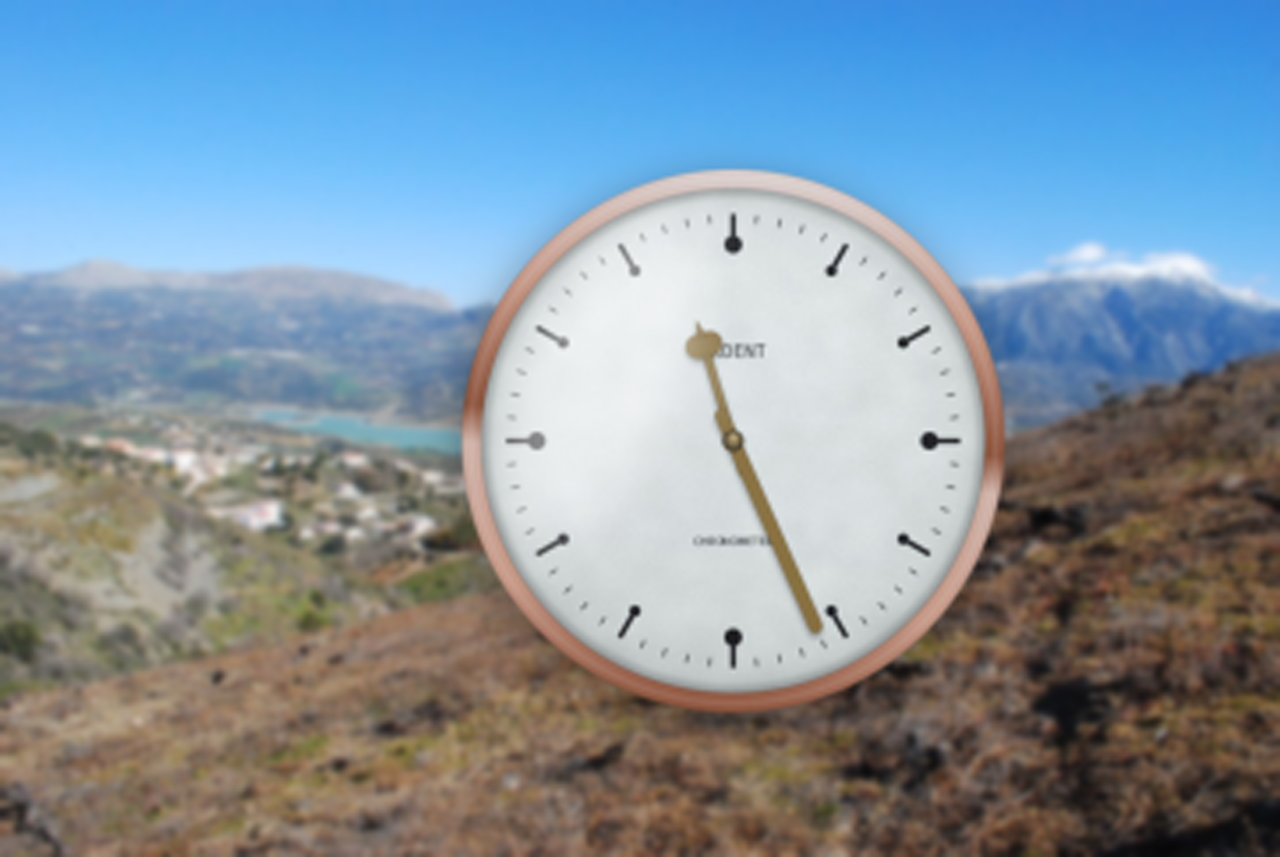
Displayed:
11,26
